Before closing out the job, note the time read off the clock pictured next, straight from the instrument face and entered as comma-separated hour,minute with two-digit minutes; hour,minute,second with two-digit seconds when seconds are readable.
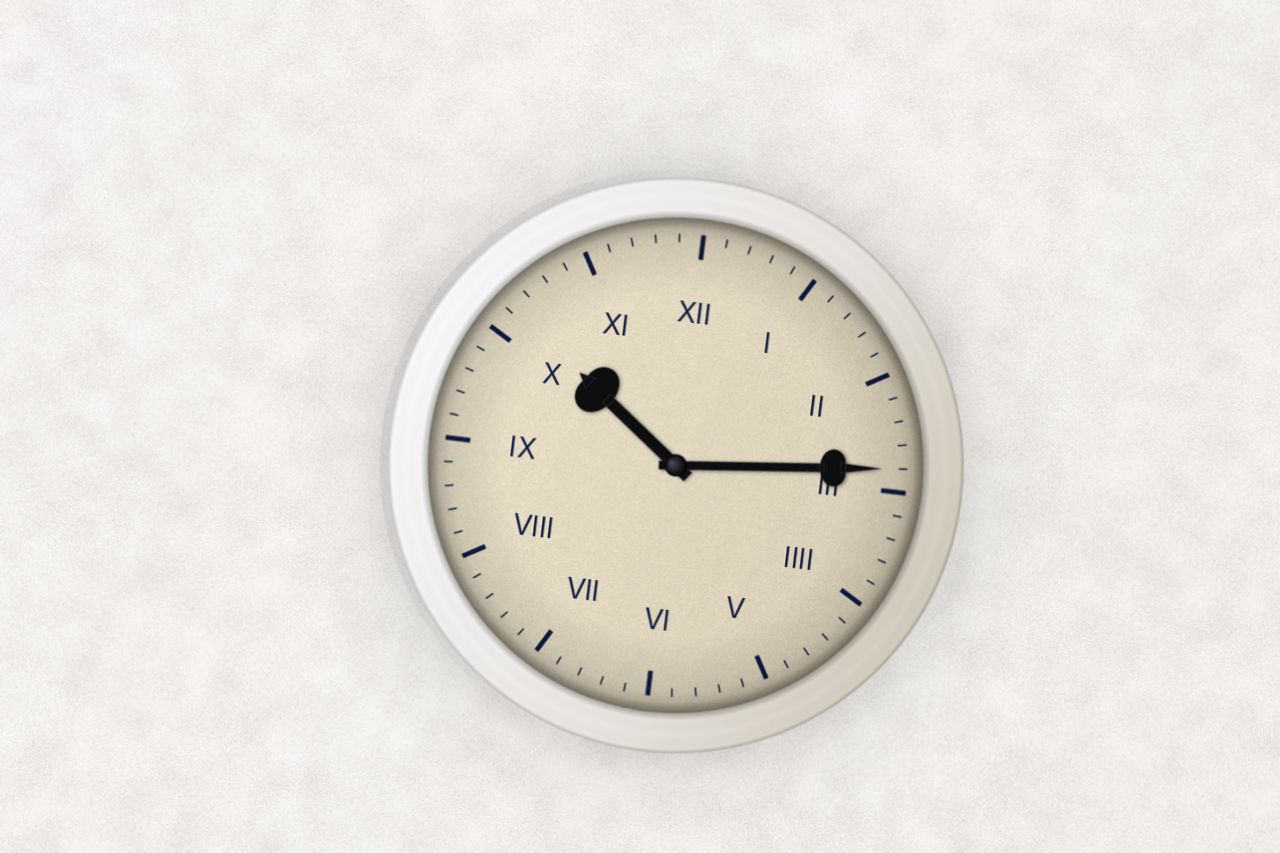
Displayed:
10,14
